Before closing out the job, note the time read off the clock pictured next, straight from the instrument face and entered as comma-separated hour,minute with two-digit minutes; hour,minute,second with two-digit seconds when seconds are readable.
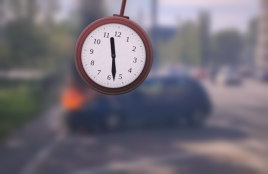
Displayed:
11,28
